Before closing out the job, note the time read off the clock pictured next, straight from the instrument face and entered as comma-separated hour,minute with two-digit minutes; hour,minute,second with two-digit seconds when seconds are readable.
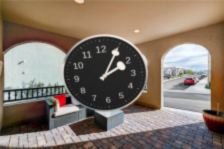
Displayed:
2,05
